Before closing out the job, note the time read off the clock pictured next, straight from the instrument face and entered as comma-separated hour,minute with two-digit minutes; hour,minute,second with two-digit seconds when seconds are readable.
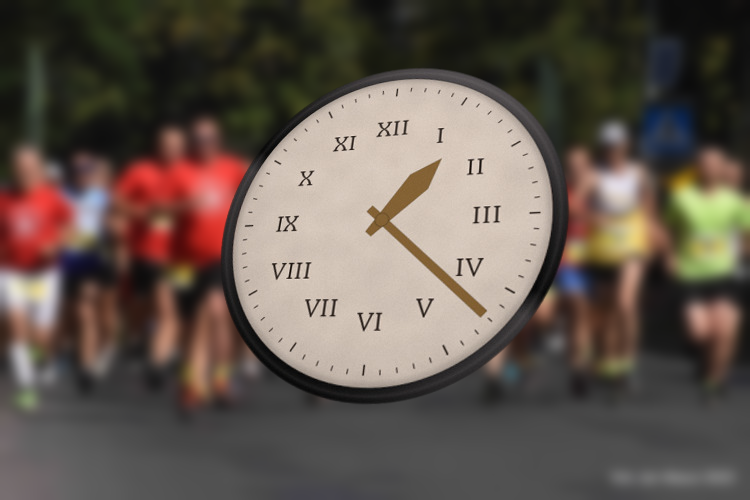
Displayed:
1,22
